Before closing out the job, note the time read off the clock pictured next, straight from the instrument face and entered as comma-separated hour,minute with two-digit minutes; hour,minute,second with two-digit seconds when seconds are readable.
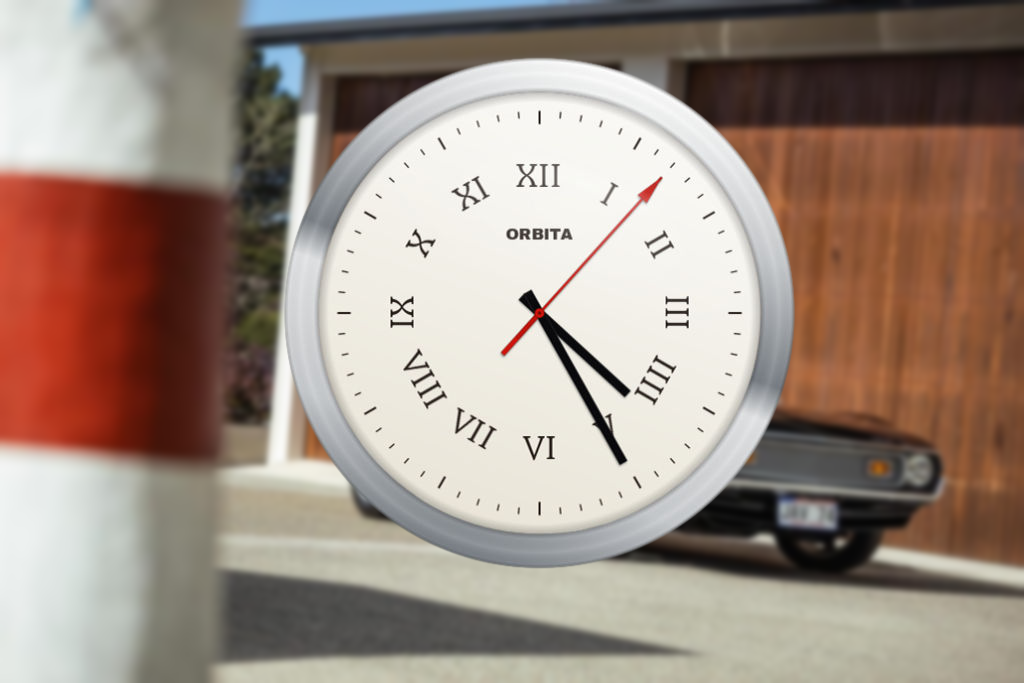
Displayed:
4,25,07
